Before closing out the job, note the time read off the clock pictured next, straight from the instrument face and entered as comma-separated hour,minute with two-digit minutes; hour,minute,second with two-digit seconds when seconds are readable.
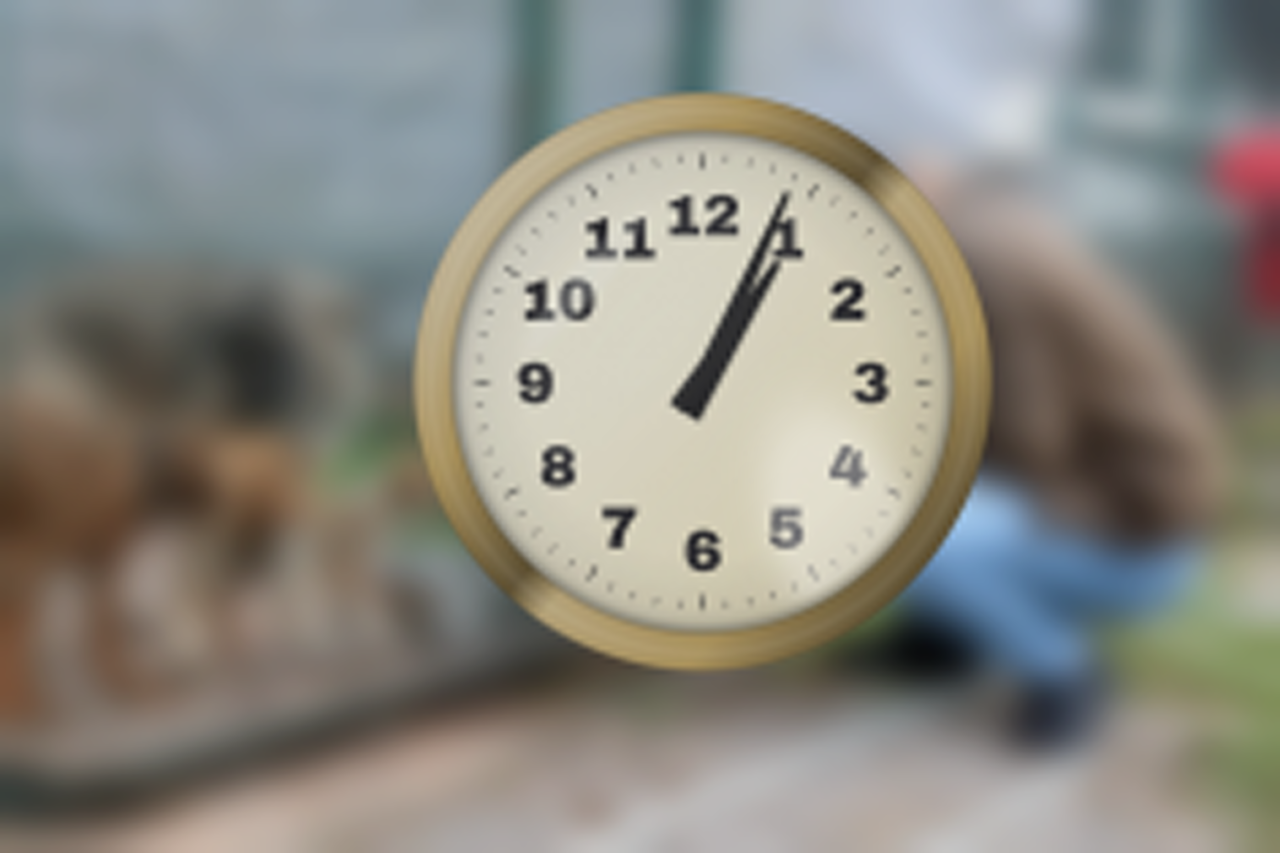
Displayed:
1,04
